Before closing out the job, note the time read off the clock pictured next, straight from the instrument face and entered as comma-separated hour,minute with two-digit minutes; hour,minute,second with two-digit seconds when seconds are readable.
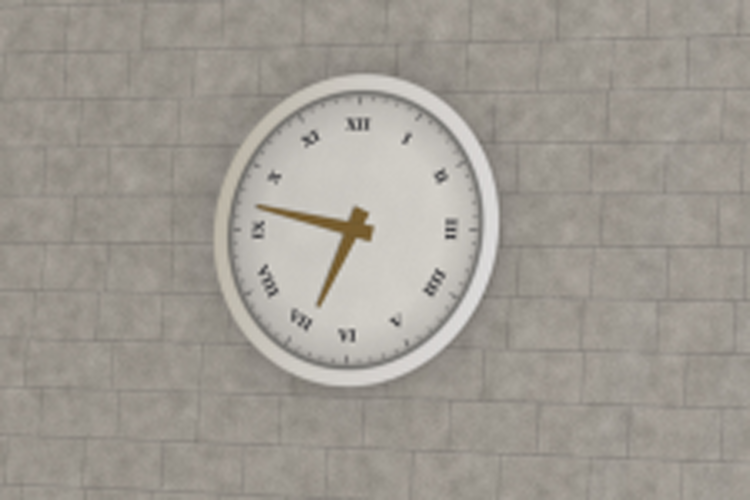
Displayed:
6,47
